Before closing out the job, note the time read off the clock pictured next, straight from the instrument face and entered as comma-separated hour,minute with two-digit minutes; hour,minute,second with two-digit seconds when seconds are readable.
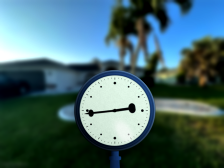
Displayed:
2,44
